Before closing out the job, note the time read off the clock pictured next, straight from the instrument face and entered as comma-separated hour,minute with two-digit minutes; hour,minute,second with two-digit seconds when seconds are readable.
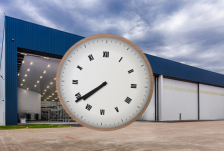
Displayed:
7,39
